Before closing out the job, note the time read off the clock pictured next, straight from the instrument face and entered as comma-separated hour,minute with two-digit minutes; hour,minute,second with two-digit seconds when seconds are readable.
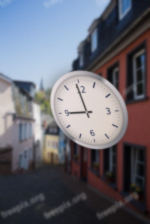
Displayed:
8,59
